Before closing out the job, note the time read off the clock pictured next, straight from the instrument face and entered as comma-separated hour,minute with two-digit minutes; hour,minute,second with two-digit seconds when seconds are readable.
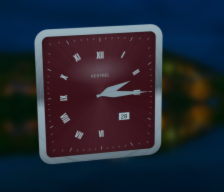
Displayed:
2,15
